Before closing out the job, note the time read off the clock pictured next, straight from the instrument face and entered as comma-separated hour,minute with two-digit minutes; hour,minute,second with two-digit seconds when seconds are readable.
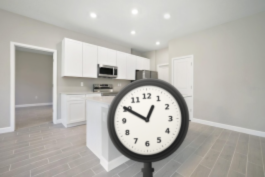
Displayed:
12,50
